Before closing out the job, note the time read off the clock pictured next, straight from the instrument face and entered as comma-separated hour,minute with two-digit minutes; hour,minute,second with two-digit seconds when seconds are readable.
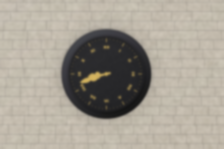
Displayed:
8,42
